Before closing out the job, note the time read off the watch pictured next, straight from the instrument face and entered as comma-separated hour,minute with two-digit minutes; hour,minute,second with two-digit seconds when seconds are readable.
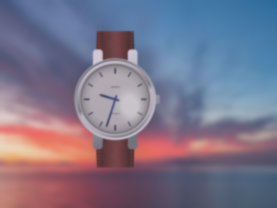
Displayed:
9,33
